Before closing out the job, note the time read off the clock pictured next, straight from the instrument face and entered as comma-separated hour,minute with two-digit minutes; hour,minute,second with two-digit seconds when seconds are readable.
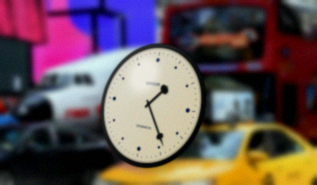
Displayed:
1,24
